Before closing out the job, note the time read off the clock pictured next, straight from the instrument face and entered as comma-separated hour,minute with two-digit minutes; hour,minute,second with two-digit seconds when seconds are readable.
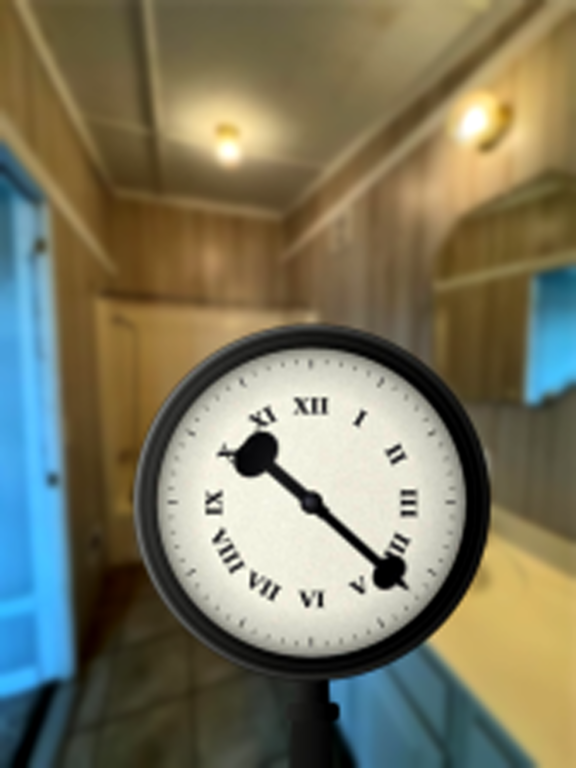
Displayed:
10,22
